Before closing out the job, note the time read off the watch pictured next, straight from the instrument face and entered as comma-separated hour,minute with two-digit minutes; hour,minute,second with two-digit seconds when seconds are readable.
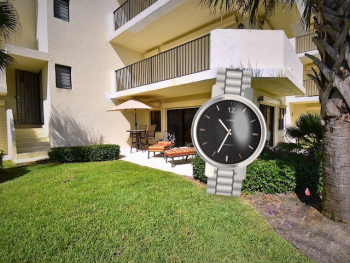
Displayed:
10,34
